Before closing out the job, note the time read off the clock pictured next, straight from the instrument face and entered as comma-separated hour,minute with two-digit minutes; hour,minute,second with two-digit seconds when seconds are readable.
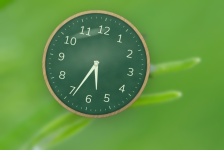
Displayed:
5,34
